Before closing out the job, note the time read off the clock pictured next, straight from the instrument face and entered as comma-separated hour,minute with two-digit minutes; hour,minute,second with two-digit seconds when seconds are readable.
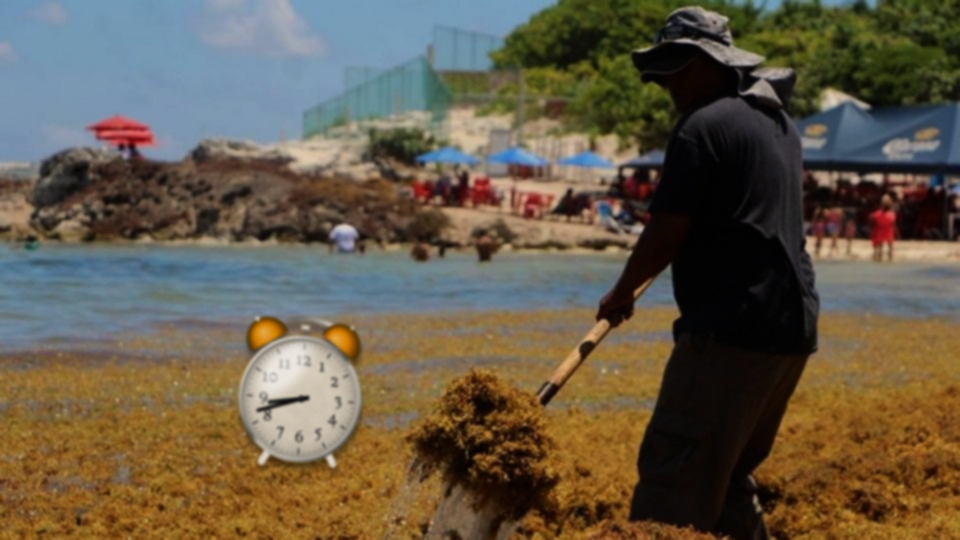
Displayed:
8,42
